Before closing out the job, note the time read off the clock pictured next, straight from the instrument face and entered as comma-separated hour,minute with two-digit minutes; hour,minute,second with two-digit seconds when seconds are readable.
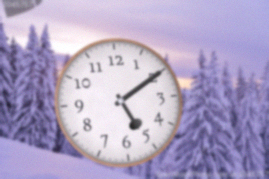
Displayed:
5,10
